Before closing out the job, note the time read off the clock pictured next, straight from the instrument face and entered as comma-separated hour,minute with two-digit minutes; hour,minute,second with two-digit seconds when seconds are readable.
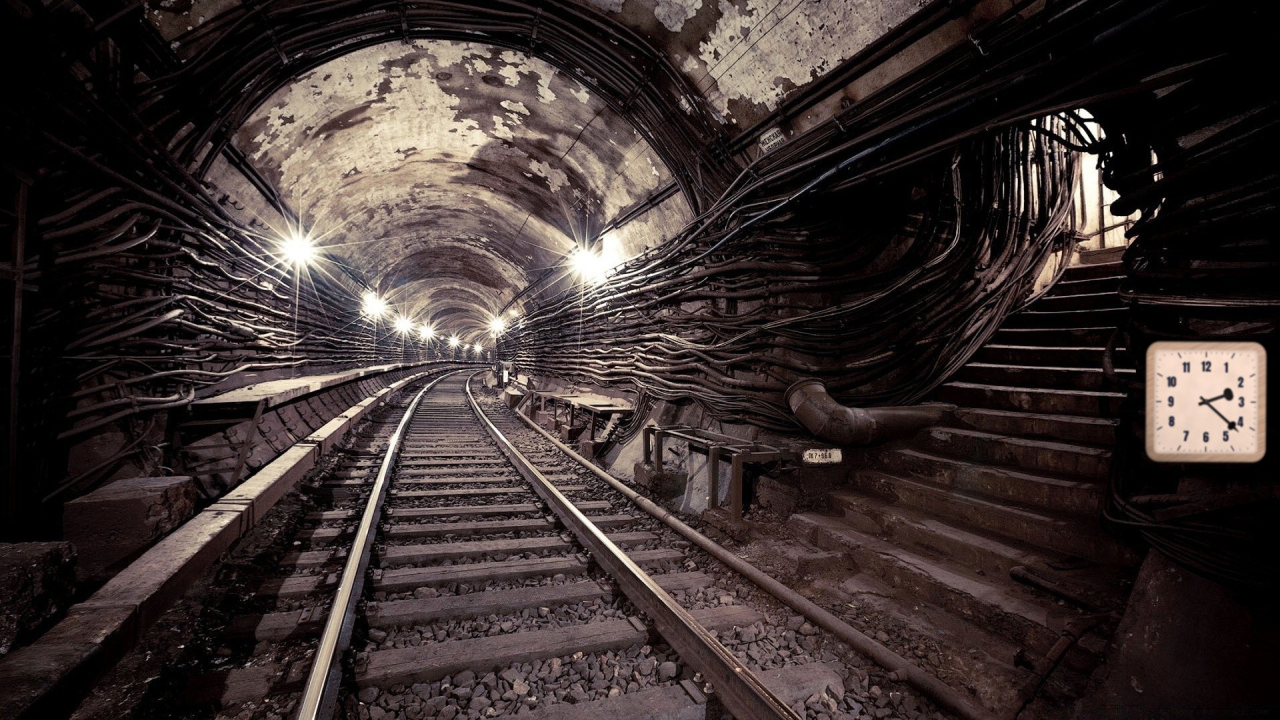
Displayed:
2,22
